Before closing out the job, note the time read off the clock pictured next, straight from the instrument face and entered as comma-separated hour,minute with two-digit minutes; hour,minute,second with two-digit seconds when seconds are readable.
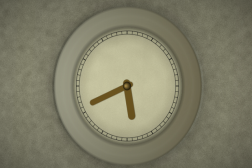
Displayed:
5,41
